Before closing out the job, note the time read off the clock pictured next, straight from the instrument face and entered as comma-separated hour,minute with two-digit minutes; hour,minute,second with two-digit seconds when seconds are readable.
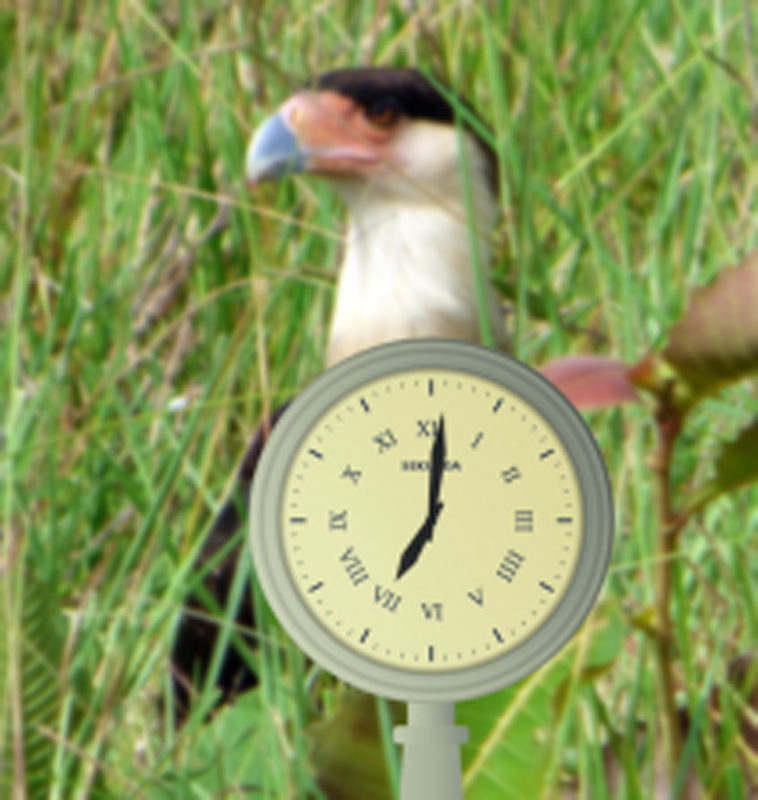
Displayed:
7,01
